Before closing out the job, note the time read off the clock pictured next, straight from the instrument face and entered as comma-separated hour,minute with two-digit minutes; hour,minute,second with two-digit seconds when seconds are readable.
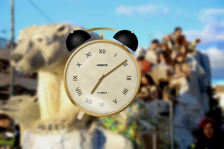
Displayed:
7,09
